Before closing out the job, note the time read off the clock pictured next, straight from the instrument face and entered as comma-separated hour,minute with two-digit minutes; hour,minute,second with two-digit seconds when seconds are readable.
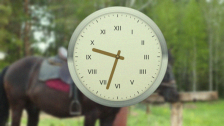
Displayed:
9,33
